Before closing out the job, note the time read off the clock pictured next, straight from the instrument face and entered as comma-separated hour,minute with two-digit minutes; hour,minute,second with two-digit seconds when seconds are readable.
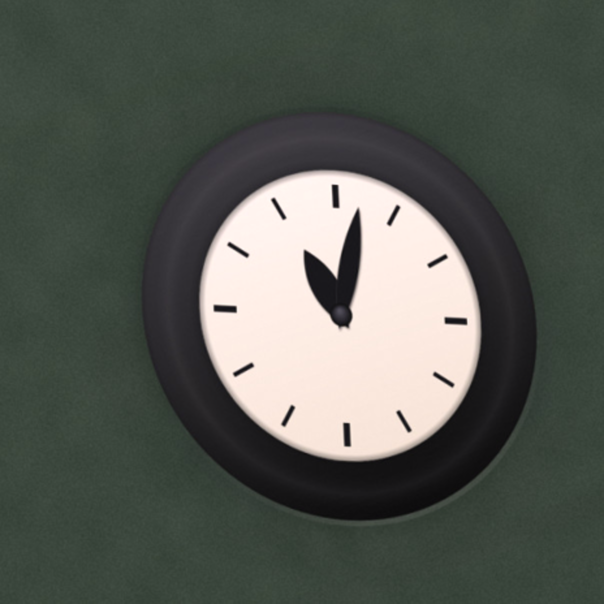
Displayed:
11,02
